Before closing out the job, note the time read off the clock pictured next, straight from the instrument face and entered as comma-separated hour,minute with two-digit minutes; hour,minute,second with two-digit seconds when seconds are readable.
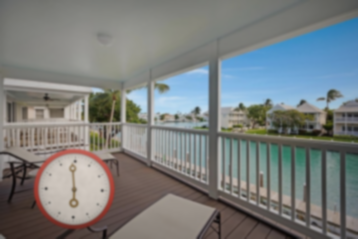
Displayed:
5,59
